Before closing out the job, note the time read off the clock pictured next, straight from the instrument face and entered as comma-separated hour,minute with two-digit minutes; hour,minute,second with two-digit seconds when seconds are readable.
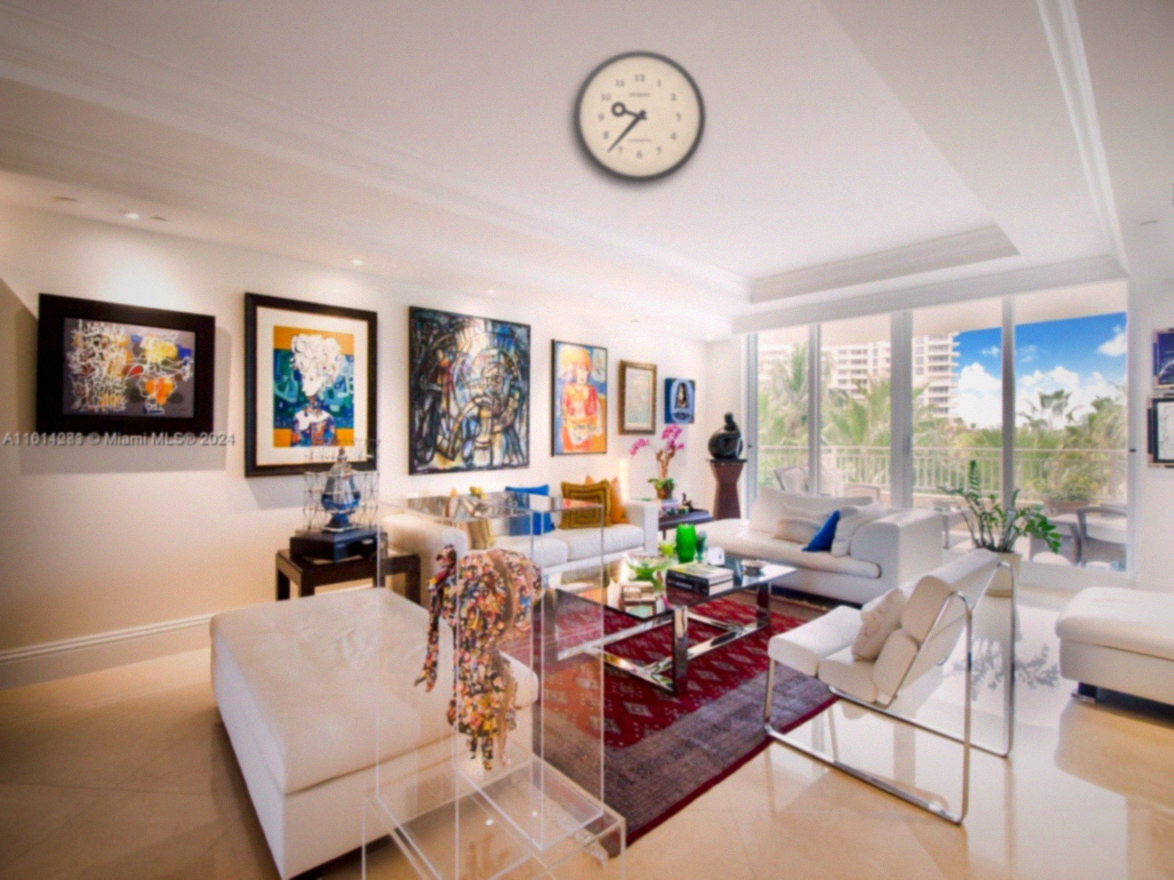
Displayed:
9,37
